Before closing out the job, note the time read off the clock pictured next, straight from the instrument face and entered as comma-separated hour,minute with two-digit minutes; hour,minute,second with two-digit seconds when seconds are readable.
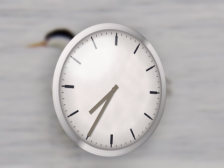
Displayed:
7,35
